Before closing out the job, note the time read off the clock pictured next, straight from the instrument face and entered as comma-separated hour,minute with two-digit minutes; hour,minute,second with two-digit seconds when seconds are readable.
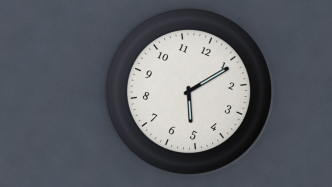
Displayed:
5,06
